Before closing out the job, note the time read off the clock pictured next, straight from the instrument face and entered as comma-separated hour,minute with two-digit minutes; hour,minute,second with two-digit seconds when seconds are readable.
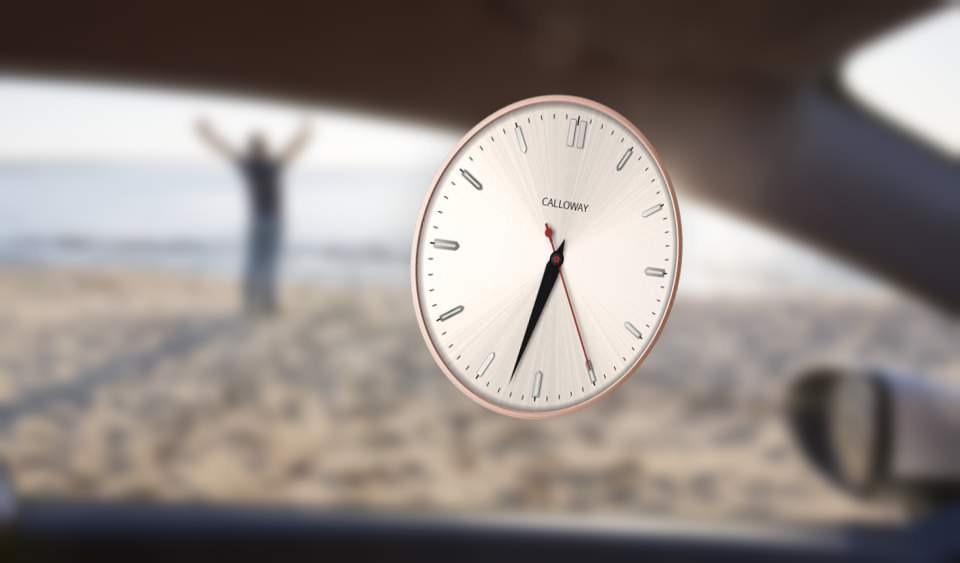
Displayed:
6,32,25
